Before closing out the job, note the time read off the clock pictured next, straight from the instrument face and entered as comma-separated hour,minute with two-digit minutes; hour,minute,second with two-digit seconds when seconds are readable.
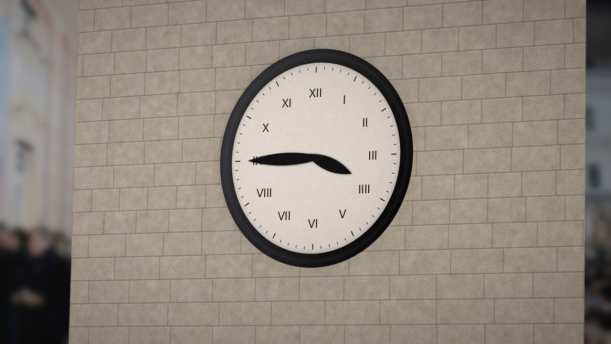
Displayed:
3,45
